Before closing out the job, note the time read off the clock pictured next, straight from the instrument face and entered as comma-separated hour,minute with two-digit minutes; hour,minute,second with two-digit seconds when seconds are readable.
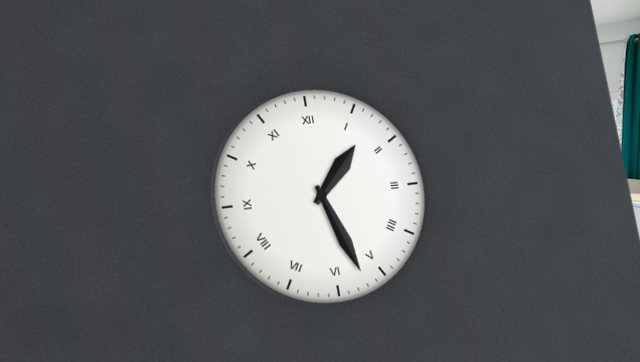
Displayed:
1,27
